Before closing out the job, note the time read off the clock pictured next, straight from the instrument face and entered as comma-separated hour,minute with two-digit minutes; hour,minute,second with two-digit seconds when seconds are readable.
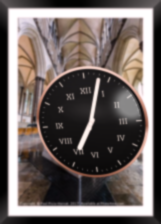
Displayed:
7,03
